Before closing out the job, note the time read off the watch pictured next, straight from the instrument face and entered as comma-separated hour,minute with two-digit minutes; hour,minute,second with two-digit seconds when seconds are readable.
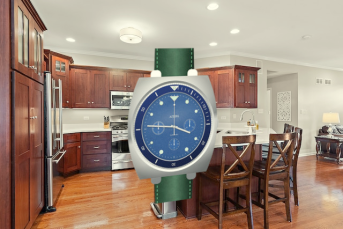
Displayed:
3,46
